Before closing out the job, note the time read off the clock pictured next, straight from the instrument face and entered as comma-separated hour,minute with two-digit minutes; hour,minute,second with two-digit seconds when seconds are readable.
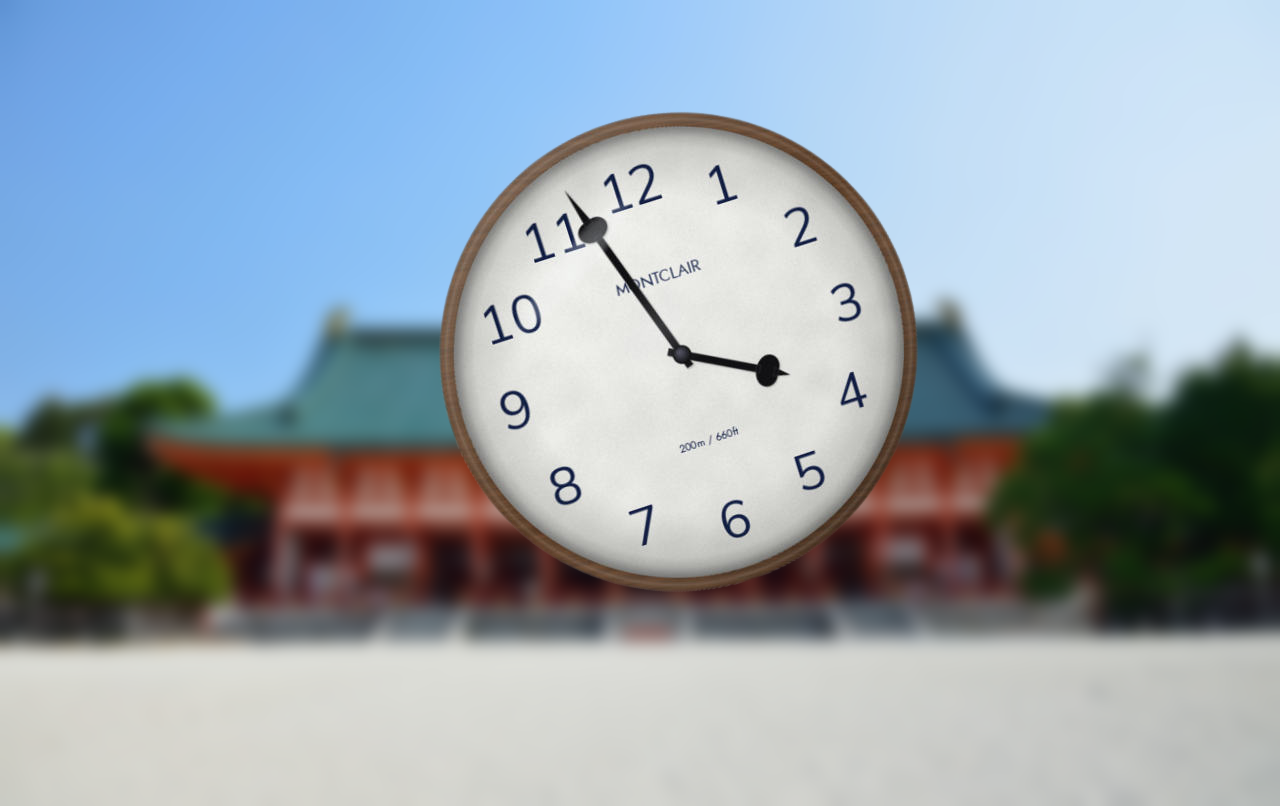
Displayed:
3,57
